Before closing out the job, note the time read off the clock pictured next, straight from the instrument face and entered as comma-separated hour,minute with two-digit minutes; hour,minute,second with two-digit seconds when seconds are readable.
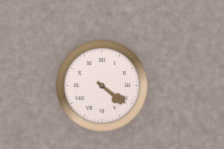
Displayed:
4,21
